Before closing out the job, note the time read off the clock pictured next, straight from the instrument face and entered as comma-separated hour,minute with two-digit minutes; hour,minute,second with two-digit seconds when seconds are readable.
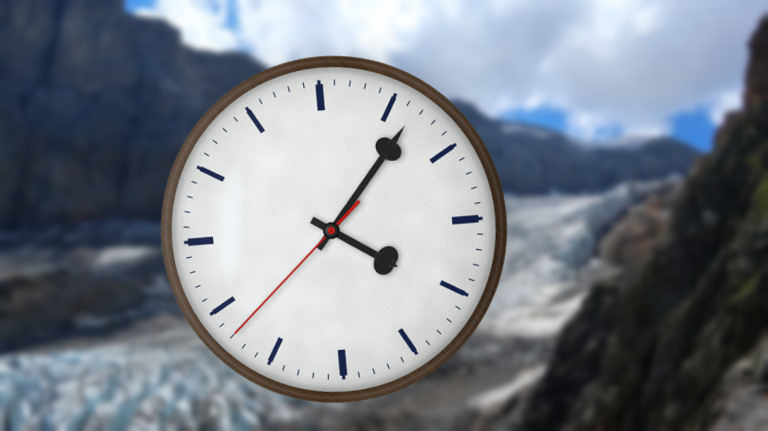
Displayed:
4,06,38
